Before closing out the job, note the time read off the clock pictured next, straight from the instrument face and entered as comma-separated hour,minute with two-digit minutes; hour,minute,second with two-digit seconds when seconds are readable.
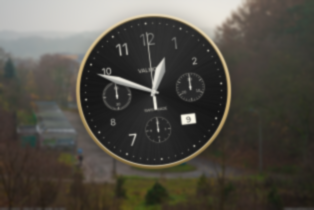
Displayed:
12,49
